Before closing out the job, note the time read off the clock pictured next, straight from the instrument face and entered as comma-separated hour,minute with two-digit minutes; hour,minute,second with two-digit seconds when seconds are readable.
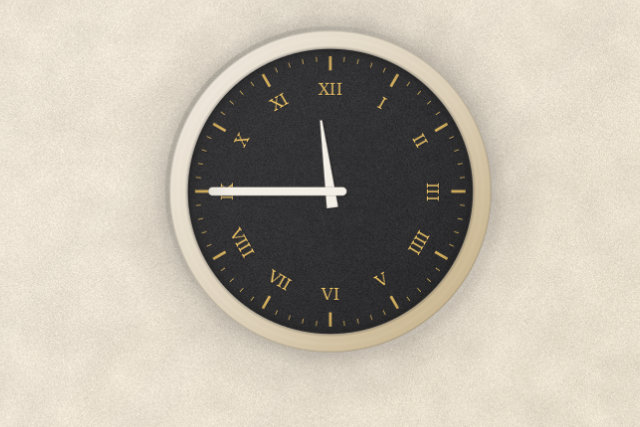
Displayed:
11,45
